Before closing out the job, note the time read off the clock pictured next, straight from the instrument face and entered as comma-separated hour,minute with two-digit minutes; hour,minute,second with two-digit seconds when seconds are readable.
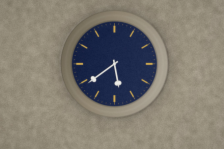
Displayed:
5,39
